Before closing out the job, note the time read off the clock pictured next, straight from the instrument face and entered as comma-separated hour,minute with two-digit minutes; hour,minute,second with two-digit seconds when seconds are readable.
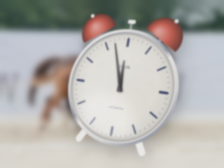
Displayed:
11,57
